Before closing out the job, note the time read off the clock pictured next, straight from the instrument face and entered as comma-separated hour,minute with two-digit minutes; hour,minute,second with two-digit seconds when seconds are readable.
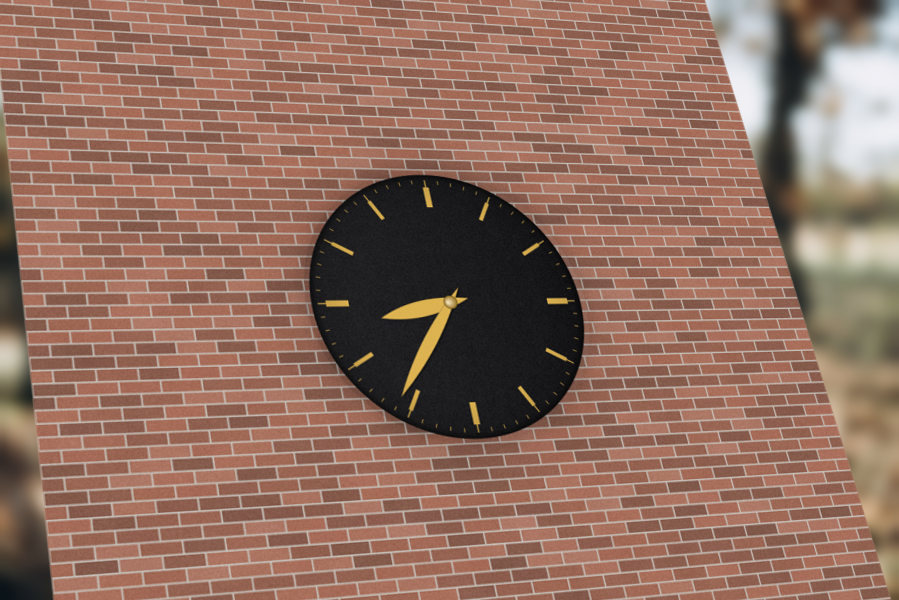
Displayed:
8,36
